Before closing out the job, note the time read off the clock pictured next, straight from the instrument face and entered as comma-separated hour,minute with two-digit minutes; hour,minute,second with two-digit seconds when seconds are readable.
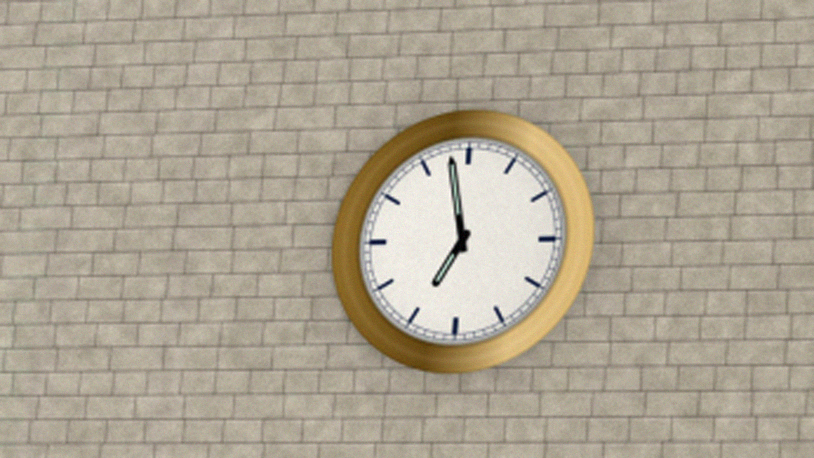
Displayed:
6,58
